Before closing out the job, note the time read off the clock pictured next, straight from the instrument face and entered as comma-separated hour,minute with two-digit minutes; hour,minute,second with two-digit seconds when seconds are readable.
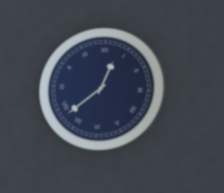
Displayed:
12,38
